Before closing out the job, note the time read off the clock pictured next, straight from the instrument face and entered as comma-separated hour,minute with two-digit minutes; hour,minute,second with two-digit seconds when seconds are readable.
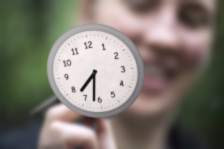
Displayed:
7,32
